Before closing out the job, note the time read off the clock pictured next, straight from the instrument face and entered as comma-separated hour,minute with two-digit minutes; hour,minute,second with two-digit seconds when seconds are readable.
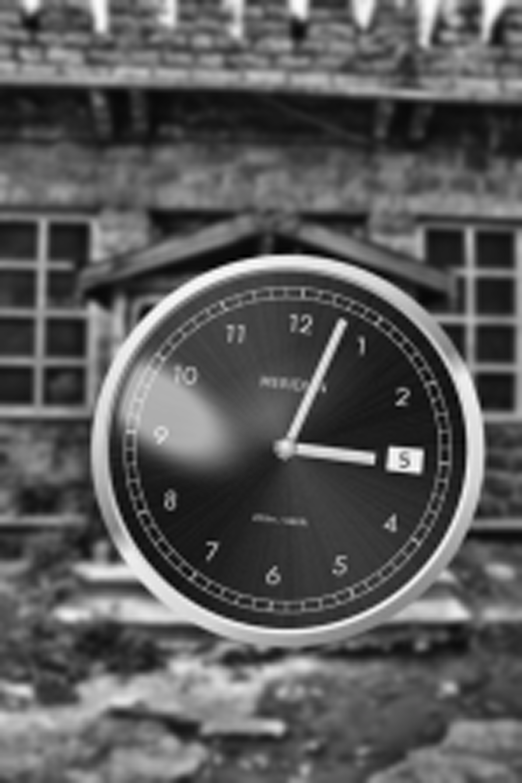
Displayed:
3,03
